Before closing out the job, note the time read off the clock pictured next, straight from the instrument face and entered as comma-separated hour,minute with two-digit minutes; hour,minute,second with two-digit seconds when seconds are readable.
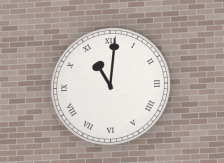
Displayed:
11,01
